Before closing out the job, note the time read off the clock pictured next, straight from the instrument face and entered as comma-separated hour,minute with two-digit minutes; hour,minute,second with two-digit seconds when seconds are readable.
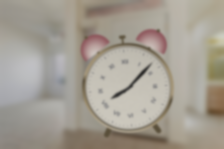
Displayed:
8,08
